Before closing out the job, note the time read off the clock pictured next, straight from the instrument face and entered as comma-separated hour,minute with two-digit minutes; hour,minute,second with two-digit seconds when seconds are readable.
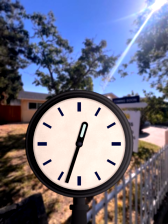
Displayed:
12,33
